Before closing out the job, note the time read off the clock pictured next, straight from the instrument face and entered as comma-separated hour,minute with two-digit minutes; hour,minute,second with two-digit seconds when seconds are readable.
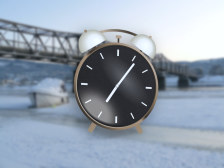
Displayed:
7,06
